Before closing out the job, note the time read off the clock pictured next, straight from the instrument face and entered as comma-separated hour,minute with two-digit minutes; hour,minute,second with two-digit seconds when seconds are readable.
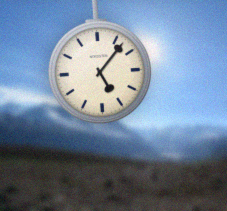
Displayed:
5,07
